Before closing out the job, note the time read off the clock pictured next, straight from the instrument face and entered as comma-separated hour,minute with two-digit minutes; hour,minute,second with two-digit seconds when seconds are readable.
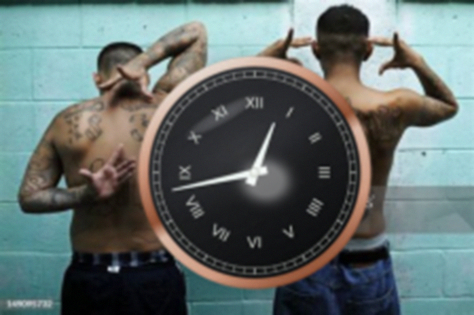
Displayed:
12,43
